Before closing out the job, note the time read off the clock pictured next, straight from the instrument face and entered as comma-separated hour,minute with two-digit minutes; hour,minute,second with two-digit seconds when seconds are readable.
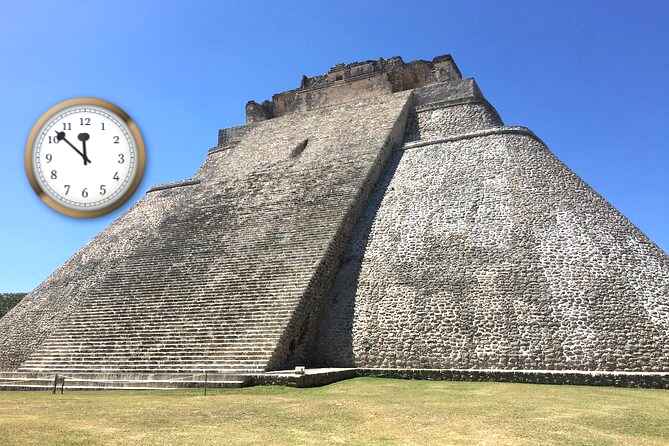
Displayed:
11,52
